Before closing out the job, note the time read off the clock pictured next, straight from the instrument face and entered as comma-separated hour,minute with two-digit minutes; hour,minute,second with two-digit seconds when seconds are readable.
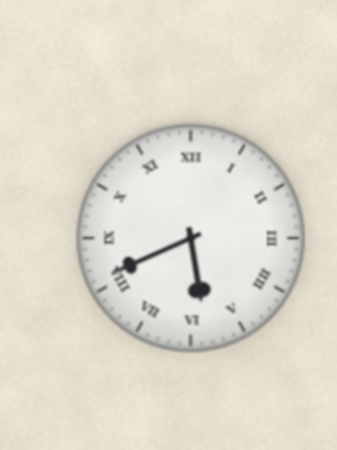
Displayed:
5,41
